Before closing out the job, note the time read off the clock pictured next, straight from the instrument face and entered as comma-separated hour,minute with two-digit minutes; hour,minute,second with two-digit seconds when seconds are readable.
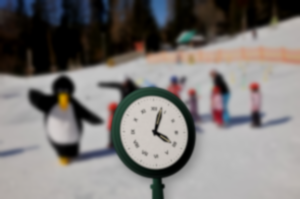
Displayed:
4,03
